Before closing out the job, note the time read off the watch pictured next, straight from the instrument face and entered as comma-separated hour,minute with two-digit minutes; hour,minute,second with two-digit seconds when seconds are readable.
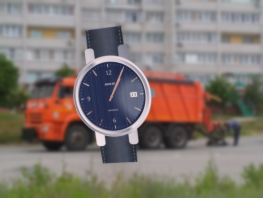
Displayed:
1,05
